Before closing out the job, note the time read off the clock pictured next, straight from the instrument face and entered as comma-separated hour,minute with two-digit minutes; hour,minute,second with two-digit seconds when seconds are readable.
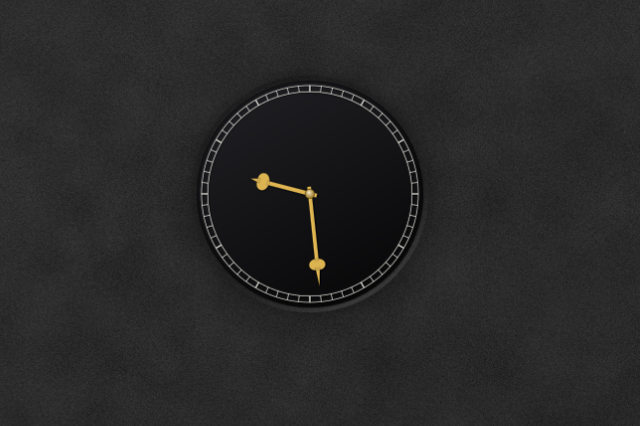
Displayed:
9,29
